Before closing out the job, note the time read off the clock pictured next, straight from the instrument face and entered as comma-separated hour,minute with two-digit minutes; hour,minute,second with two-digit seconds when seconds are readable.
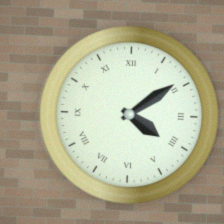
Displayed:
4,09
